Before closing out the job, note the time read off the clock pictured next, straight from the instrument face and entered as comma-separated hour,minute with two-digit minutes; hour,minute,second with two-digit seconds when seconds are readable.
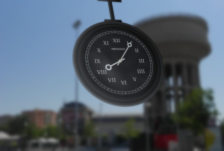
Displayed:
8,06
